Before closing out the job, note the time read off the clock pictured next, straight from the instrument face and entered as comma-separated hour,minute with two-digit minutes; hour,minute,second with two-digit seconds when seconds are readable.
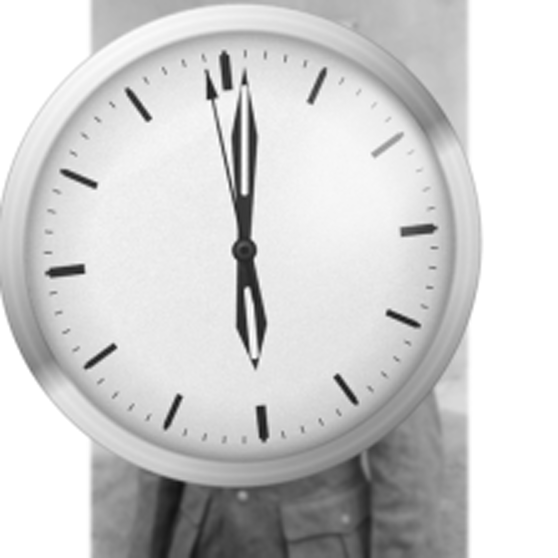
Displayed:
6,00,59
